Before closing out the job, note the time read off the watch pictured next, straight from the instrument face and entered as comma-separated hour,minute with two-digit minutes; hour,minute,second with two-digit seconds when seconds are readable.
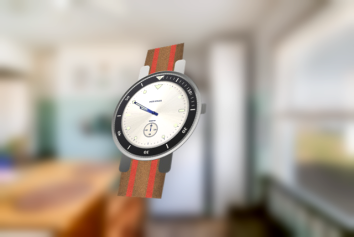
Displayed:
9,50
